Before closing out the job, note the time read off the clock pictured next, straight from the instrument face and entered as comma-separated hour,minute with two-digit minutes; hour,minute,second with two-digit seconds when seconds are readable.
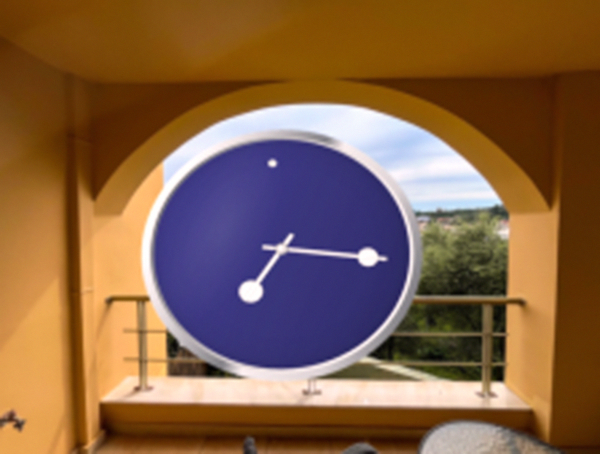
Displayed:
7,17
